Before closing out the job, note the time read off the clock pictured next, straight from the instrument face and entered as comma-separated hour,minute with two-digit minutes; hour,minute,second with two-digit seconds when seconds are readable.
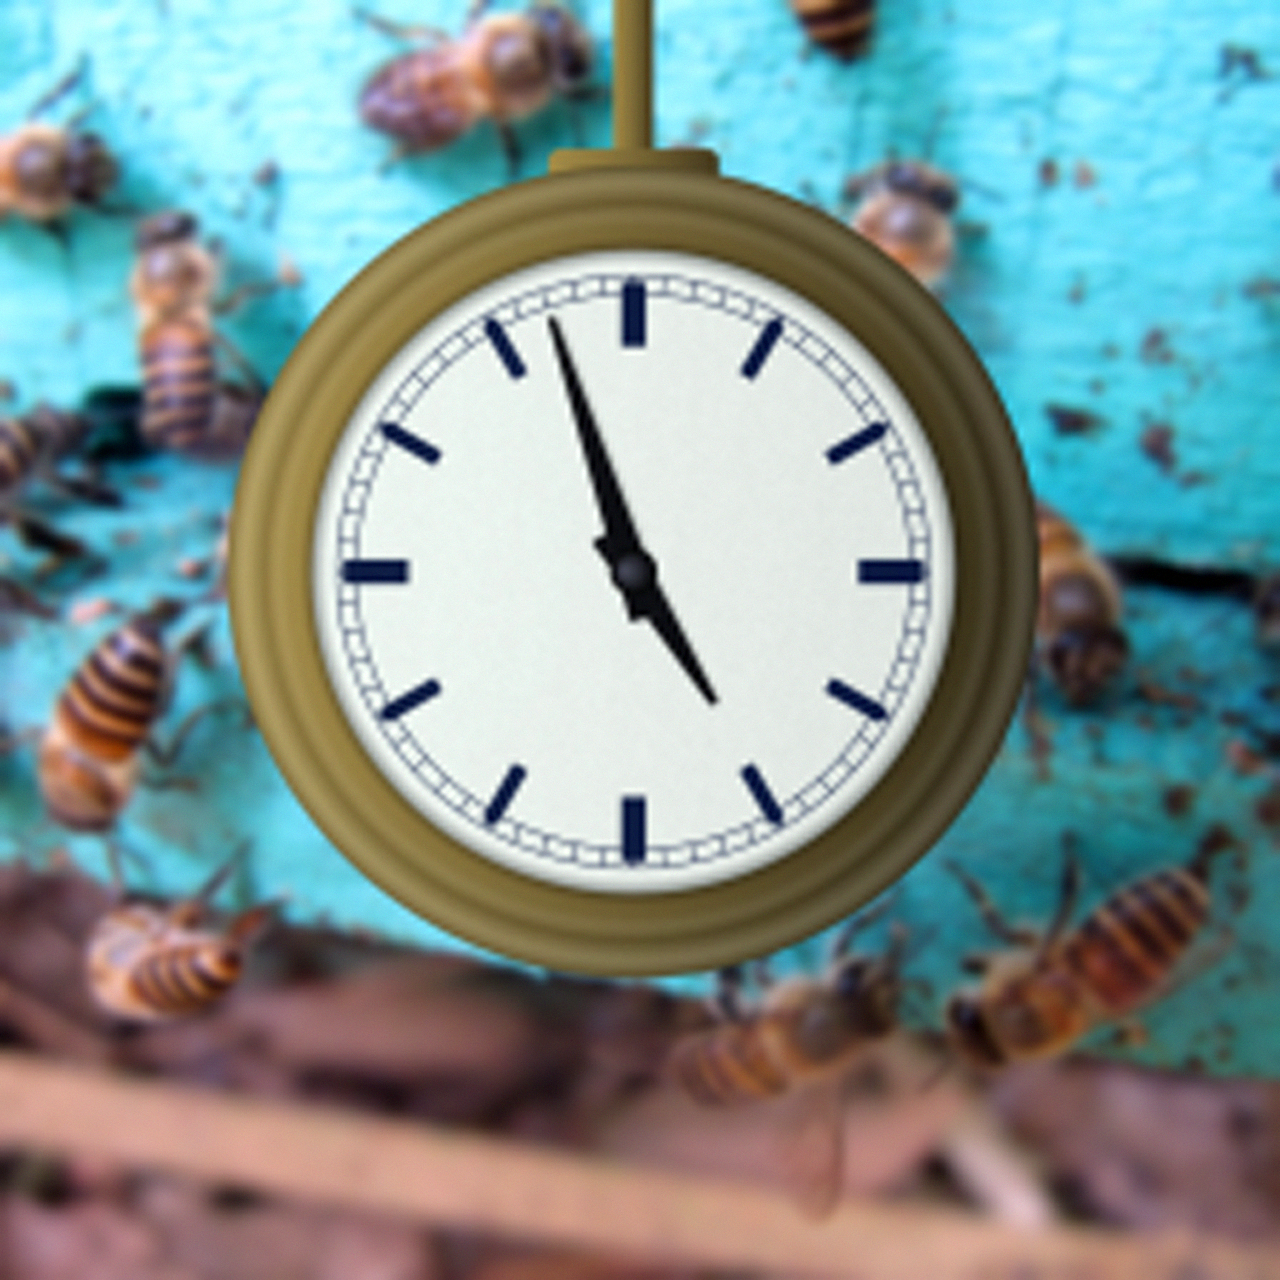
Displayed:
4,57
